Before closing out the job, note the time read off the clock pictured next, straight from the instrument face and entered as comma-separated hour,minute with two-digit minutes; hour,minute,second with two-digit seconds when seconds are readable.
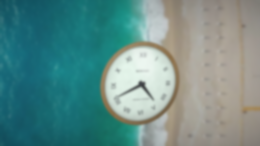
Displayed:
4,41
